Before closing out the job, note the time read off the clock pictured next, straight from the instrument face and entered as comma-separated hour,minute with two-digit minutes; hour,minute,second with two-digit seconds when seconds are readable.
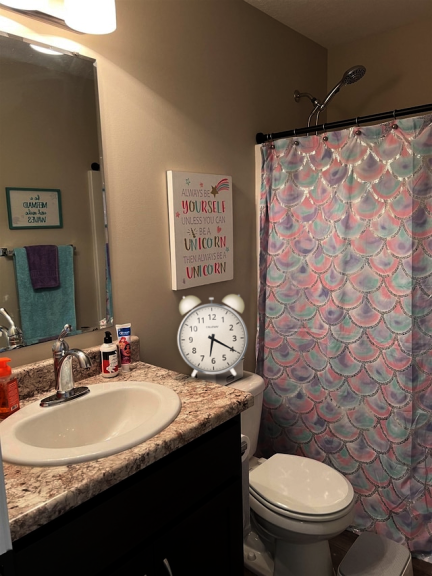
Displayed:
6,20
